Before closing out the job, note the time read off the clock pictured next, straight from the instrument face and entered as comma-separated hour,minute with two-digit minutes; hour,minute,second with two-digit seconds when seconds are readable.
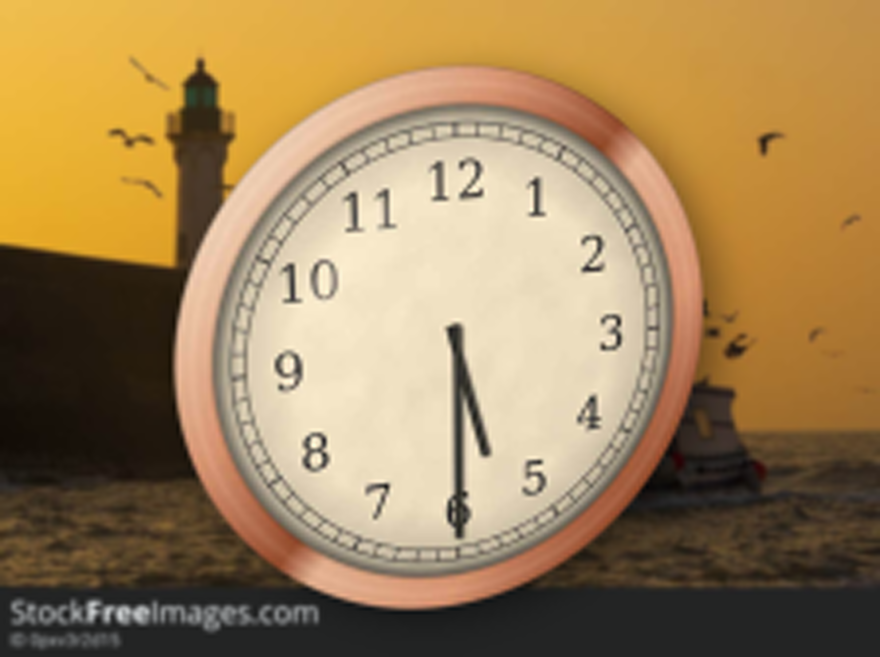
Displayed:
5,30
